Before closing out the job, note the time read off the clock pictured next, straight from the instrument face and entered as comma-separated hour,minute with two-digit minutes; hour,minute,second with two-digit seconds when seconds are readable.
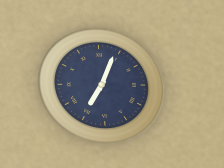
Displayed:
7,04
